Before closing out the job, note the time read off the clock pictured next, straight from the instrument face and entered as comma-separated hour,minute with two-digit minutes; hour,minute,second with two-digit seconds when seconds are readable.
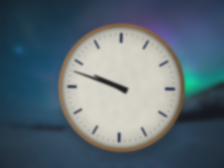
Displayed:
9,48
